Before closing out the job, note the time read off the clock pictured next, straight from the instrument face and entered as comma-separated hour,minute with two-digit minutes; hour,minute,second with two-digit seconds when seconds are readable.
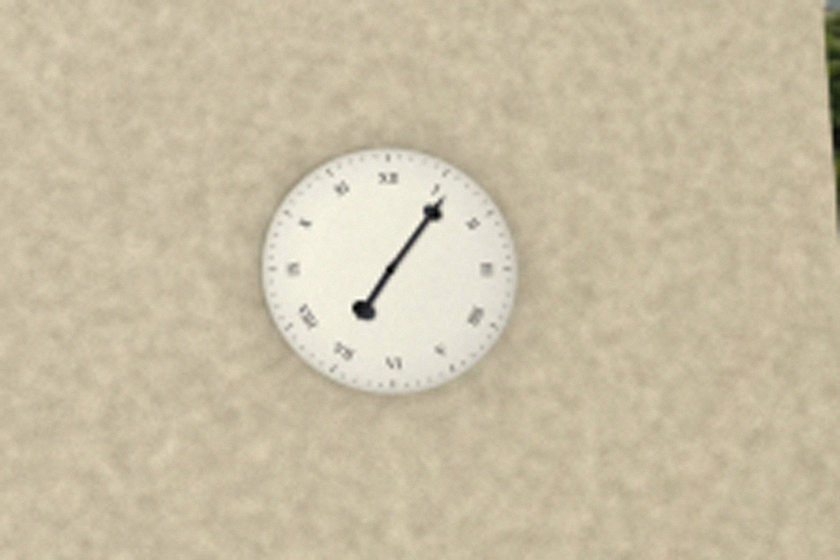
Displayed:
7,06
